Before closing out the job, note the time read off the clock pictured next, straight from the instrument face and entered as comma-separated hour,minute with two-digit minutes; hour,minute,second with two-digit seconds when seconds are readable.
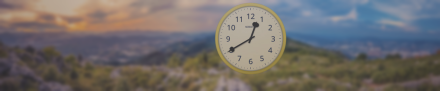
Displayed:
12,40
